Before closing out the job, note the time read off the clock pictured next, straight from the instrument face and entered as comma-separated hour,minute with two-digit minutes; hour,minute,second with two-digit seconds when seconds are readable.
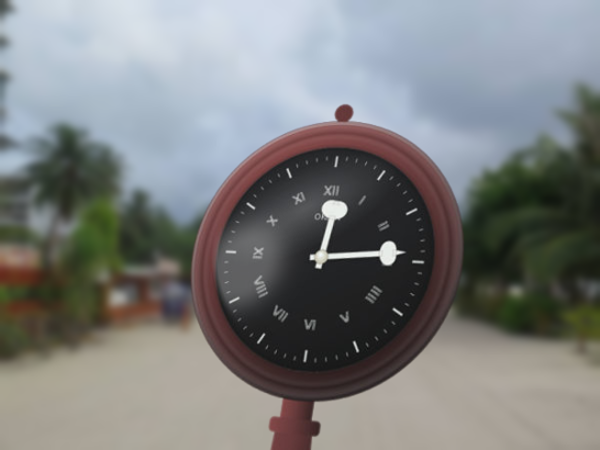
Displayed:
12,14
